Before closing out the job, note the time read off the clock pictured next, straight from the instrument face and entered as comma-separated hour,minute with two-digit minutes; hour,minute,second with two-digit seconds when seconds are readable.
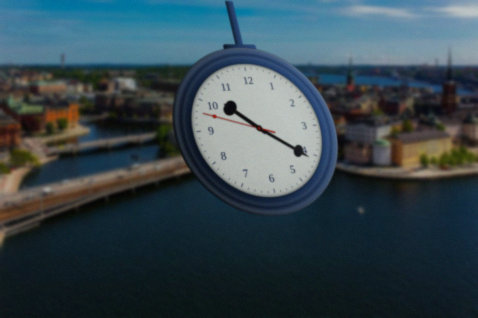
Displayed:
10,20,48
